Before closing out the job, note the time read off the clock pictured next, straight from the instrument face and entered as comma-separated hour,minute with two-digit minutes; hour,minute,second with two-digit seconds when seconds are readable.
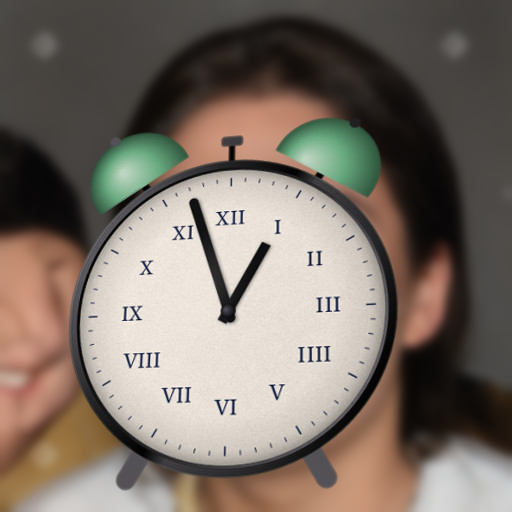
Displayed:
12,57
